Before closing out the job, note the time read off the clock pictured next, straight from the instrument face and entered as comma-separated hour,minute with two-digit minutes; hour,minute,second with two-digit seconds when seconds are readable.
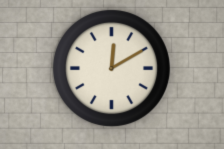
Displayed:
12,10
